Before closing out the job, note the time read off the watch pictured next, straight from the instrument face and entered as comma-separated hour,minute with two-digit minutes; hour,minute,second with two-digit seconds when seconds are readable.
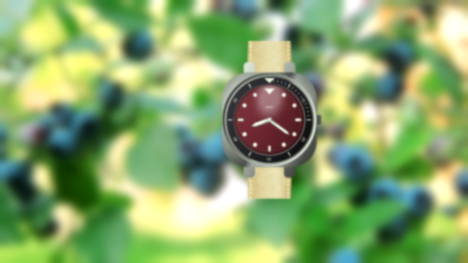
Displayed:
8,21
